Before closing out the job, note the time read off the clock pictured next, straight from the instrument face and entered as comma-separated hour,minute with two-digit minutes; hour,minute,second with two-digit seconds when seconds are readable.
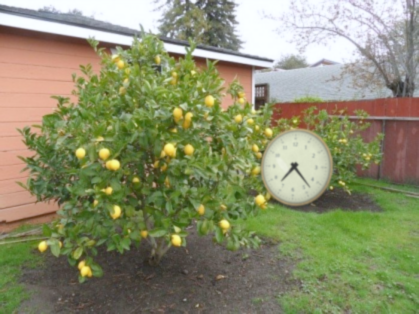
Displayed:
7,23
